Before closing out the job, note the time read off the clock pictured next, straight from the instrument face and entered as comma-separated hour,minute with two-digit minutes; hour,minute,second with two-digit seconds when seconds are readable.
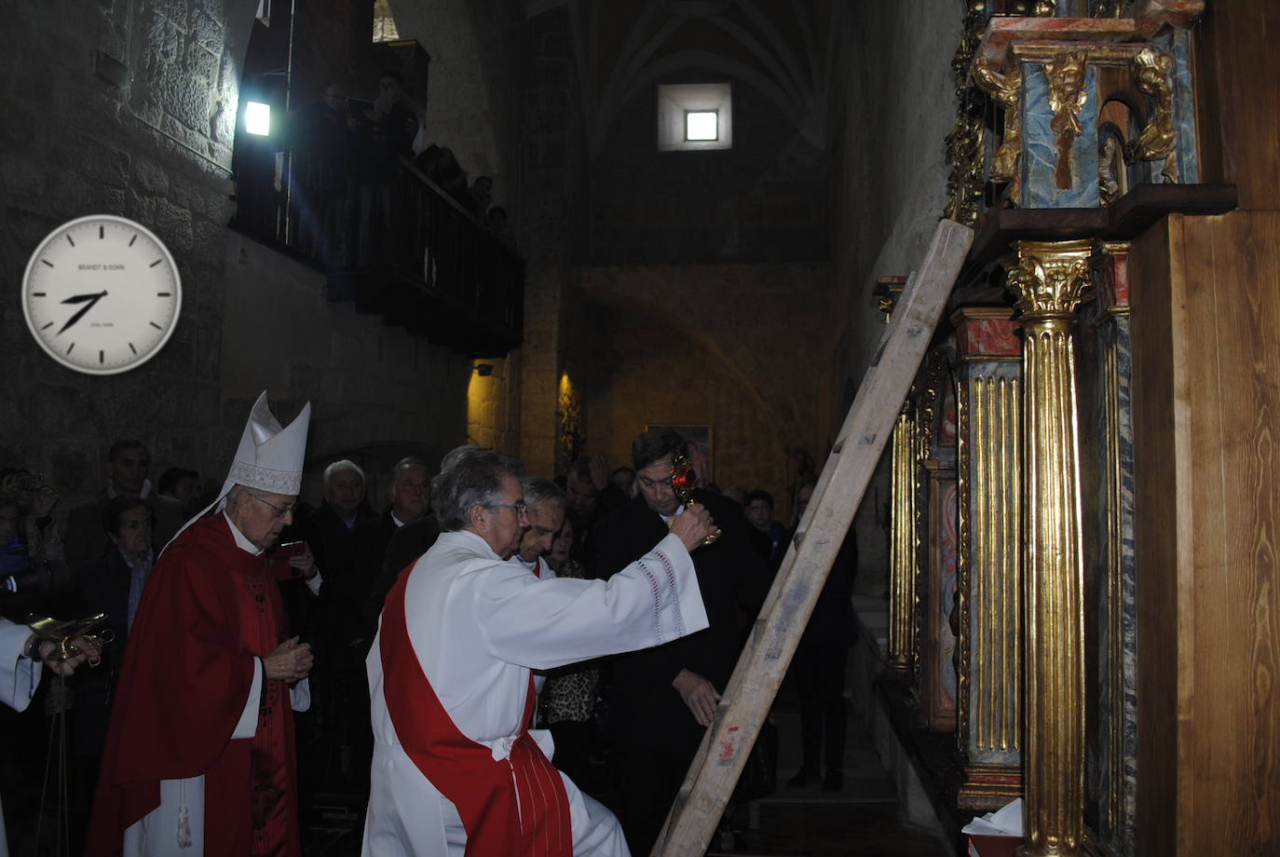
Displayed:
8,38
